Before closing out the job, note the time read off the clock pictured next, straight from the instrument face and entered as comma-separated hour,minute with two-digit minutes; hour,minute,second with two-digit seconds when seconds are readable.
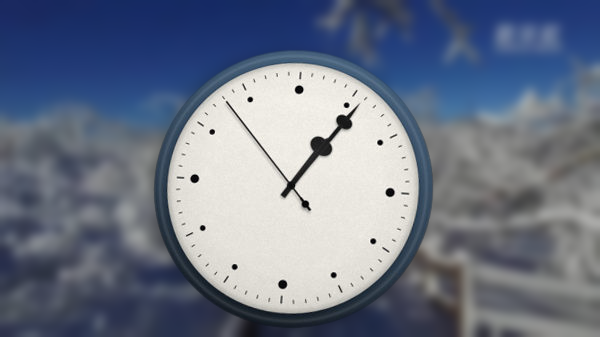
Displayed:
1,05,53
